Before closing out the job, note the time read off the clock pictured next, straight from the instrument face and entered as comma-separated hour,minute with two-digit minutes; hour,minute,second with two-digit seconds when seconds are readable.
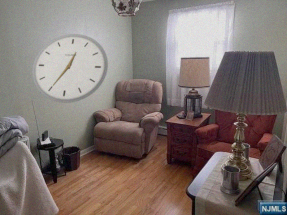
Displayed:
12,35
